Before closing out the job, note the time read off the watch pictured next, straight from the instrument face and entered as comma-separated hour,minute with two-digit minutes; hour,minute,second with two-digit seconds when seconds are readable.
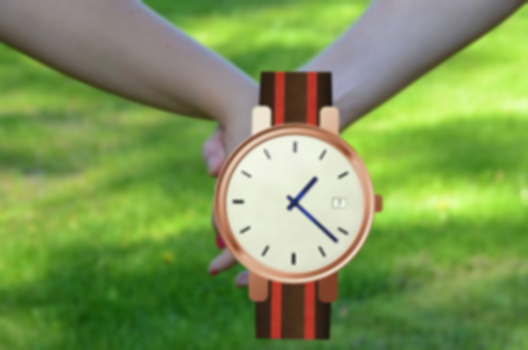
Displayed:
1,22
